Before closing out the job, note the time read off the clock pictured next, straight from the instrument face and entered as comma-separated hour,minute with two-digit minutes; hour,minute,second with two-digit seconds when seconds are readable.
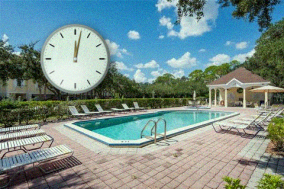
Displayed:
12,02
